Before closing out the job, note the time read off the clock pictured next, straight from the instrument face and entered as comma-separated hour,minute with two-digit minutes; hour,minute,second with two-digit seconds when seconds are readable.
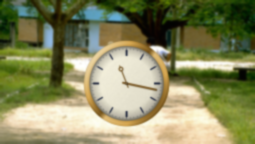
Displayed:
11,17
